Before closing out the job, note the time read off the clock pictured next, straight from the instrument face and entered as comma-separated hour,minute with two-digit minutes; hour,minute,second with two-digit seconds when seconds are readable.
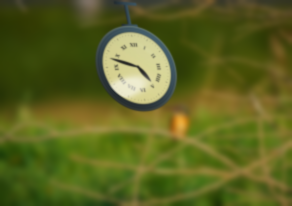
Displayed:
4,48
